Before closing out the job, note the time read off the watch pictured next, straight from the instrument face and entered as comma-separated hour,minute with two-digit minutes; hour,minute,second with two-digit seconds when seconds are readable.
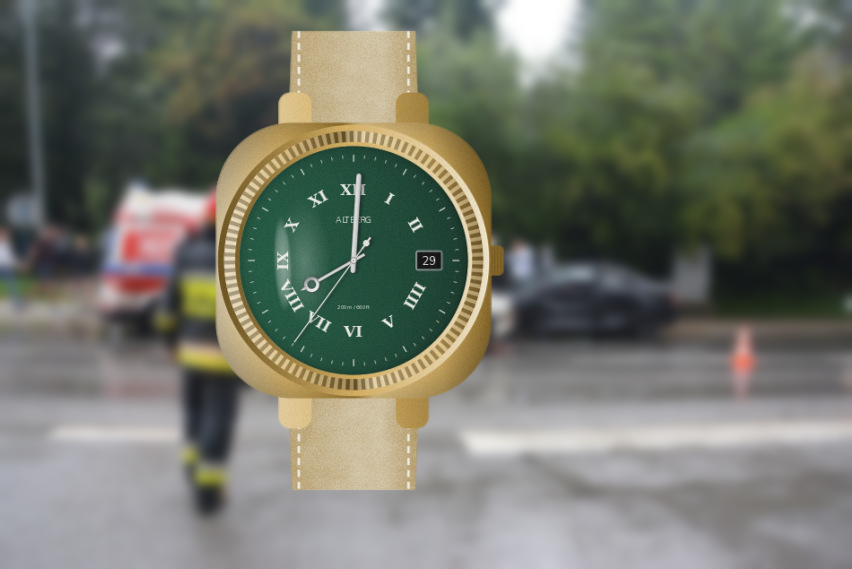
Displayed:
8,00,36
